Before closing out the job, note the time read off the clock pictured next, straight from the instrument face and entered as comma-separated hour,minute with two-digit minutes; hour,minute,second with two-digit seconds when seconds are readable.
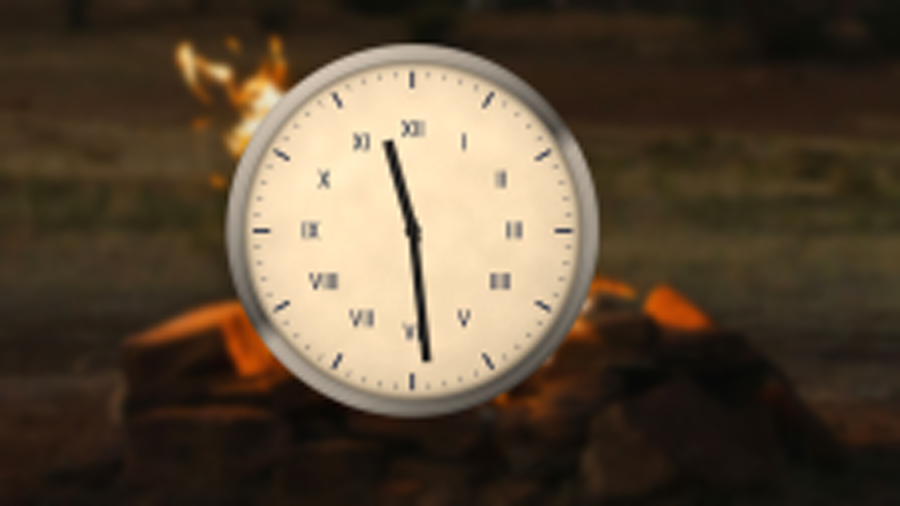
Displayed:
11,29
